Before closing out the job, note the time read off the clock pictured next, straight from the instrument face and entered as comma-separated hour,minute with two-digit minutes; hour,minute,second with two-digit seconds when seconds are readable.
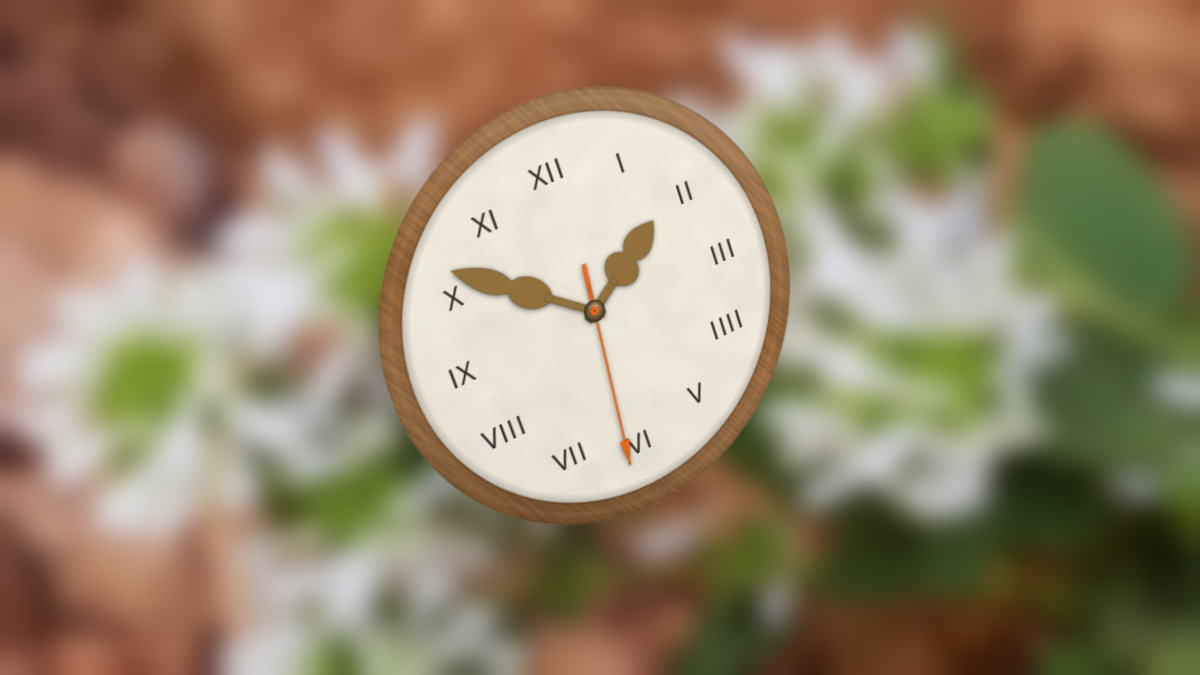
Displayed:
1,51,31
